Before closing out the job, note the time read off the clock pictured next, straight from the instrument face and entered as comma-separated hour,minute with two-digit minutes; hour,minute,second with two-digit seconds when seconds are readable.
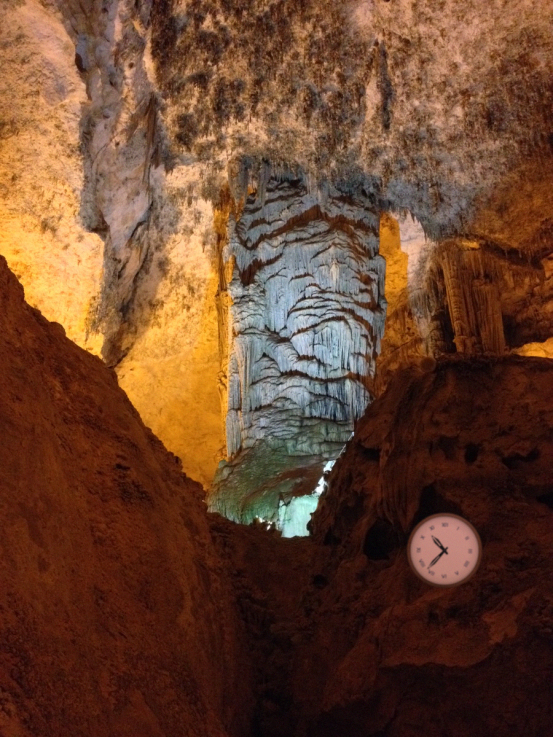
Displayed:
10,37
